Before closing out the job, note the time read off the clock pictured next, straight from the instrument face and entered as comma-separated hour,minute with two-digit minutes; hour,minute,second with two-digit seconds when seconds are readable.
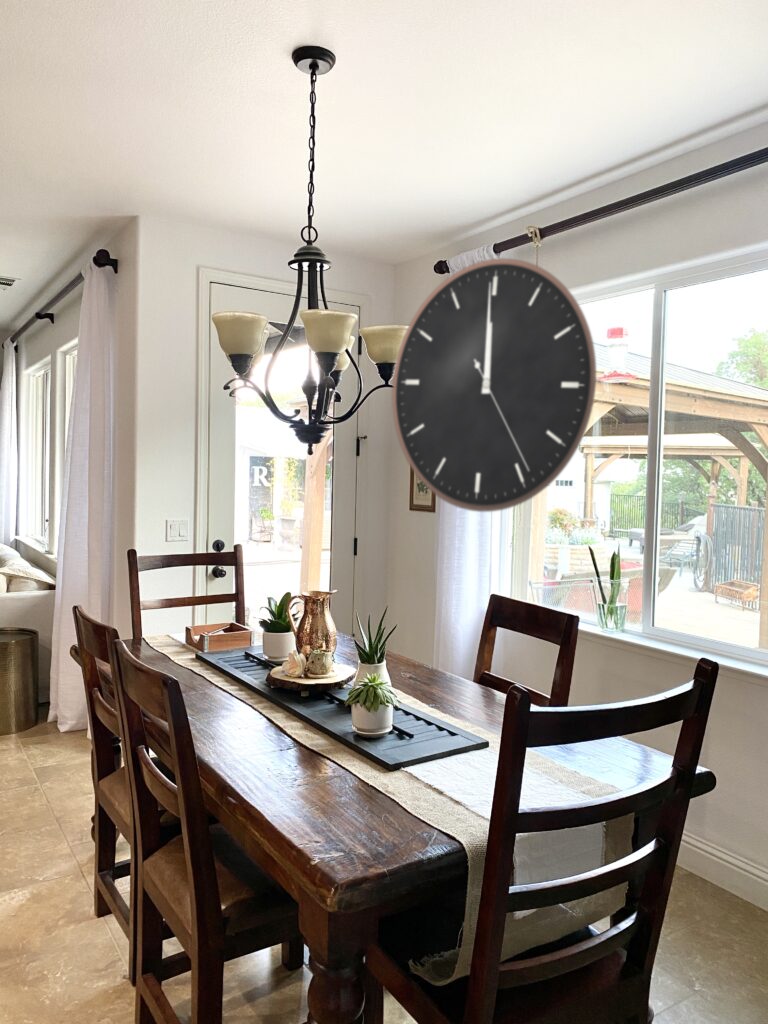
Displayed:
11,59,24
